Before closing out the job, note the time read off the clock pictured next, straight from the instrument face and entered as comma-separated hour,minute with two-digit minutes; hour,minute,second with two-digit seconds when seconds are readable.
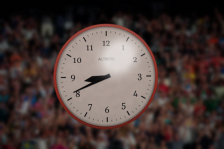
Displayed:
8,41
